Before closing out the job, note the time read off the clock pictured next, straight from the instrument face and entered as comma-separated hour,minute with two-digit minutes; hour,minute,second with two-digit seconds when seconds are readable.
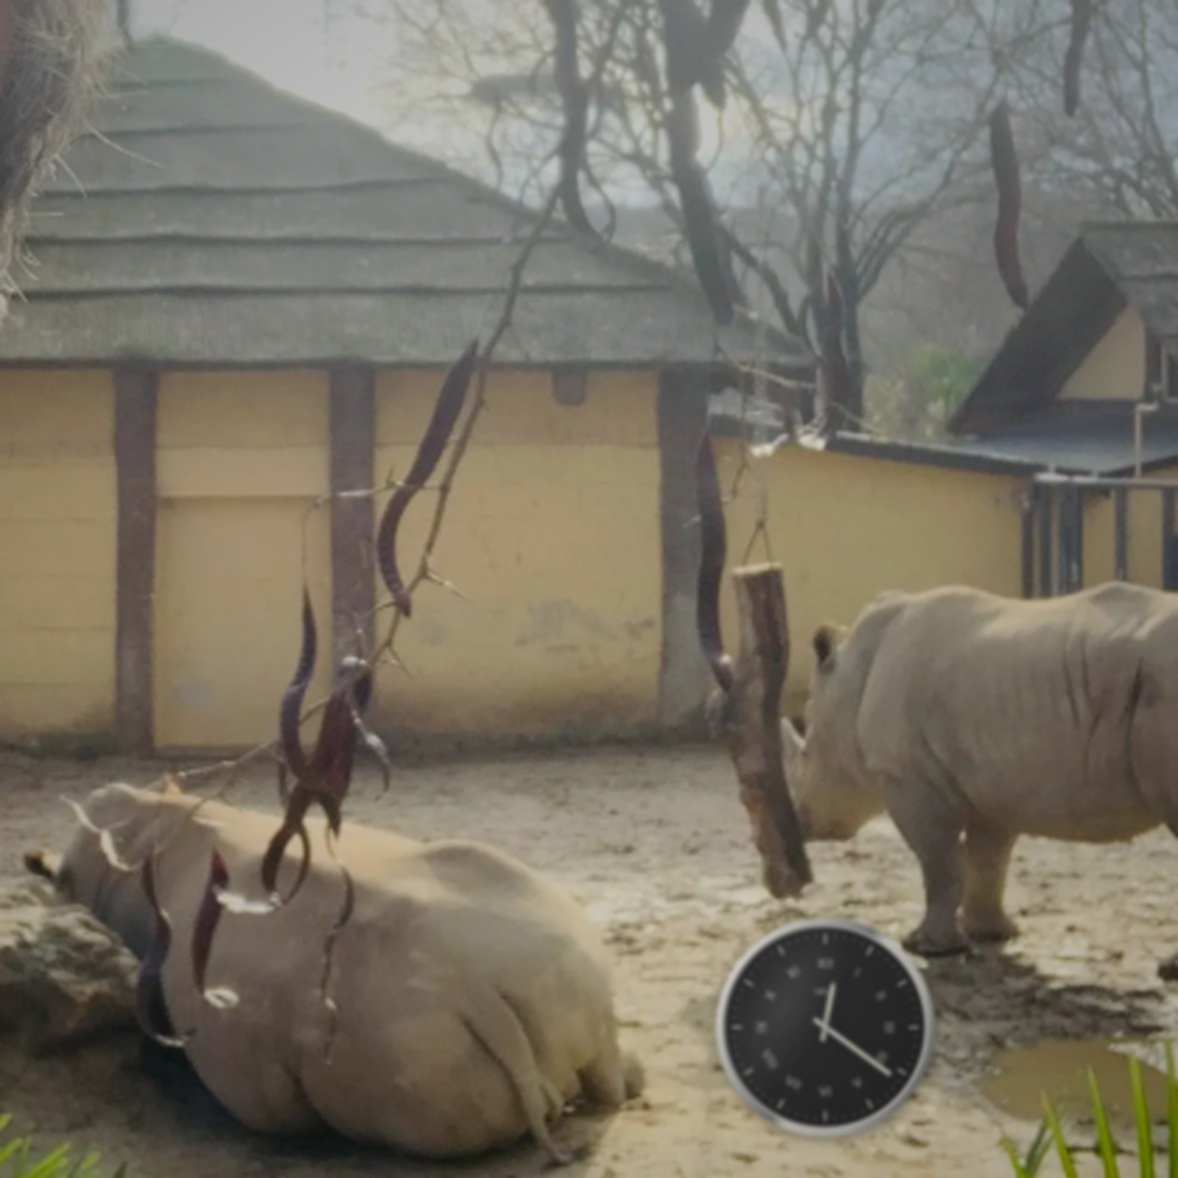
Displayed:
12,21
